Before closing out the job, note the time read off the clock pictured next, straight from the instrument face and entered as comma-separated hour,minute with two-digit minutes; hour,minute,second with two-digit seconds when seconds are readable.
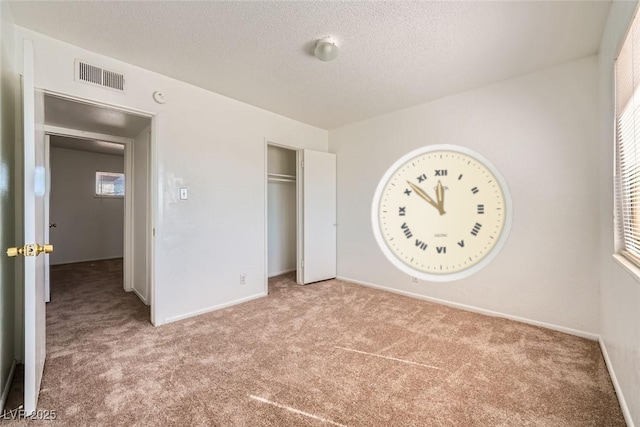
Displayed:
11,52
